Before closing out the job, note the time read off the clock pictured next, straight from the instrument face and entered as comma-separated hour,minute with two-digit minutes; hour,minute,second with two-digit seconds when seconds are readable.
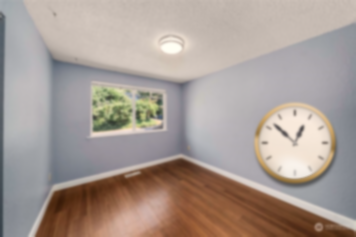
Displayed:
12,52
